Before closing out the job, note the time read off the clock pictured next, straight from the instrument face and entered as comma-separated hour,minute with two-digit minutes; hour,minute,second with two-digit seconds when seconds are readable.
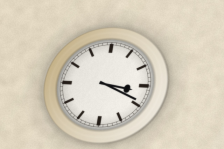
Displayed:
3,19
